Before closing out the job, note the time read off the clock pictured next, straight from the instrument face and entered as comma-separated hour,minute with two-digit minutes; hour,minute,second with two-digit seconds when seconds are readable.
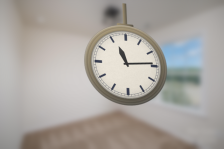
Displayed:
11,14
